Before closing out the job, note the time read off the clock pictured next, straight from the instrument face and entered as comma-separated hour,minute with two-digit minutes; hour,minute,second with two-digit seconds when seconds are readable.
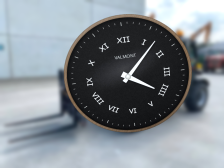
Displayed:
4,07
